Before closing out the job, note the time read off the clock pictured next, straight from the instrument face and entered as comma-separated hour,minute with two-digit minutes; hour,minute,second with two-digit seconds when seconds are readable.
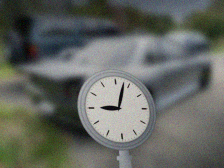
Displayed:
9,03
